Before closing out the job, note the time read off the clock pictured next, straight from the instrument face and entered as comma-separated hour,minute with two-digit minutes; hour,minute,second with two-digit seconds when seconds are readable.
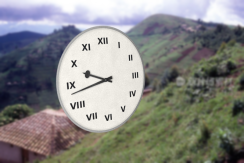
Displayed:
9,43
